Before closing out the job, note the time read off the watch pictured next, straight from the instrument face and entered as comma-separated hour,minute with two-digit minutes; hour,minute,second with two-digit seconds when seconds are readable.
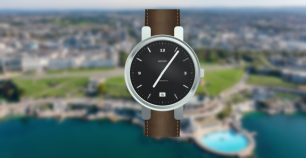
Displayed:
7,06
